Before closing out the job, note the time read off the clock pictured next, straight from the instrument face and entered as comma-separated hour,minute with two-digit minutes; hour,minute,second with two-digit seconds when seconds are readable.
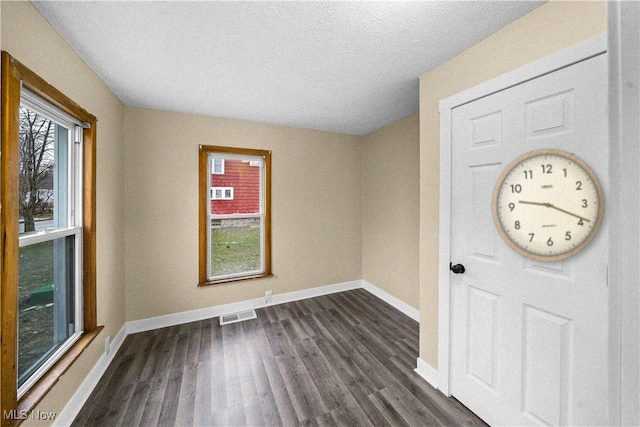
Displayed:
9,19
